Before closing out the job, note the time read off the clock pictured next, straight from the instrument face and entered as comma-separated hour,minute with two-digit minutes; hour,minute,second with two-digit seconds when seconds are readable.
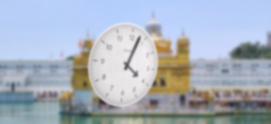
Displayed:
4,03
